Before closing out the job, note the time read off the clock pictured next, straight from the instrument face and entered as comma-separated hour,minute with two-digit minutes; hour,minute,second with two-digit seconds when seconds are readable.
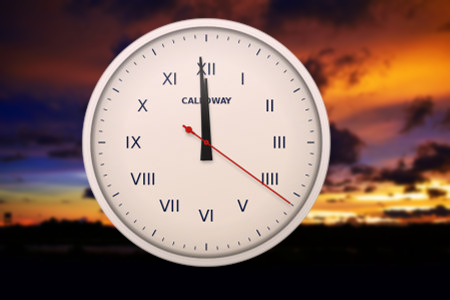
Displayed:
11,59,21
